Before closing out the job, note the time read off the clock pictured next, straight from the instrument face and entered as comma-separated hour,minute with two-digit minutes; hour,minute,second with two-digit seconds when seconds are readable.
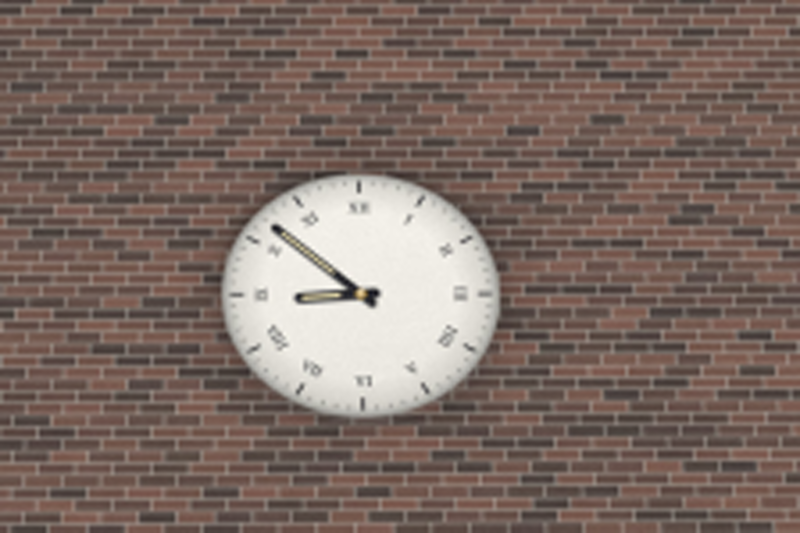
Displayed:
8,52
